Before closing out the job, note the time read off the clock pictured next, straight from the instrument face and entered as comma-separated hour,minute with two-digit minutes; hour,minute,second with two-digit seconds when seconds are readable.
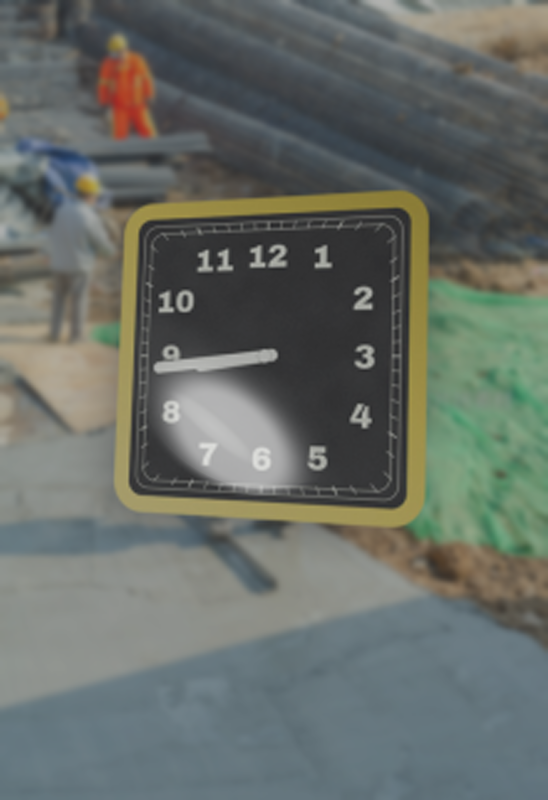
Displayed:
8,44
